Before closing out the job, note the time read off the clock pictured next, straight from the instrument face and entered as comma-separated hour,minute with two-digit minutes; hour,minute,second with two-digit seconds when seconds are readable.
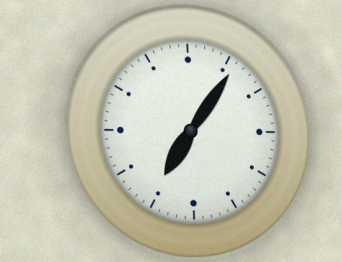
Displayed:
7,06
